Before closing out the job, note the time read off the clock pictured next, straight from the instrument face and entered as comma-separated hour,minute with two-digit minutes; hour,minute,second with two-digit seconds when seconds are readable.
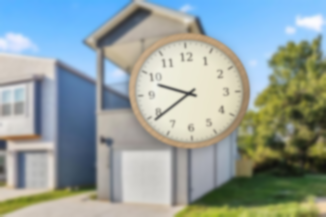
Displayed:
9,39
